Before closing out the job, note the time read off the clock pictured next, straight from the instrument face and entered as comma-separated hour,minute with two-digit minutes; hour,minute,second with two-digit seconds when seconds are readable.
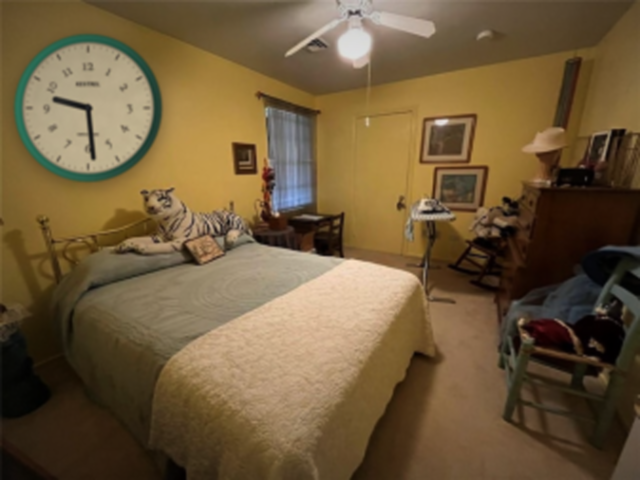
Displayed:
9,29
